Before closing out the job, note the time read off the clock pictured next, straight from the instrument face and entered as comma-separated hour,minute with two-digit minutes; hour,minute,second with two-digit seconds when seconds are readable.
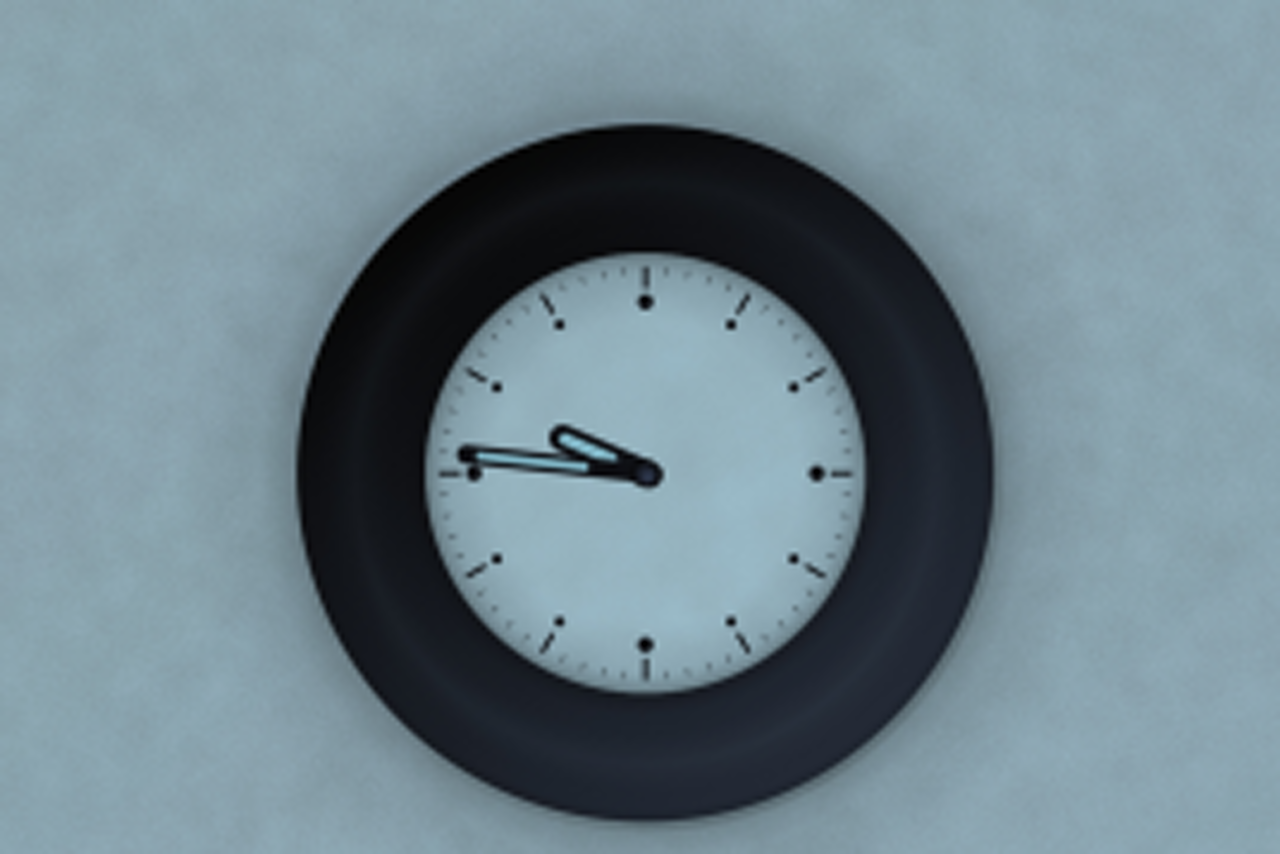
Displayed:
9,46
